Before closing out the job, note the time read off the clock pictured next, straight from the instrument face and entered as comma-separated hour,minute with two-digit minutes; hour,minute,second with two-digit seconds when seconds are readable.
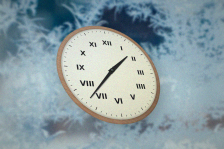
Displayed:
1,37
